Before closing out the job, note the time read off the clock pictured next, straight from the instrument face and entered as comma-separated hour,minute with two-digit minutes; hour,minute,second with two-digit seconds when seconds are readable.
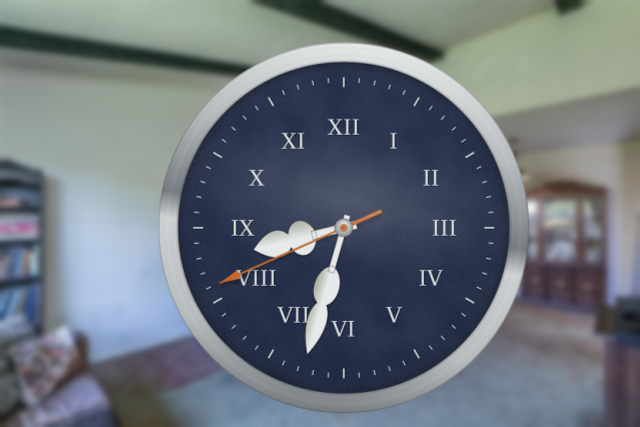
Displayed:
8,32,41
